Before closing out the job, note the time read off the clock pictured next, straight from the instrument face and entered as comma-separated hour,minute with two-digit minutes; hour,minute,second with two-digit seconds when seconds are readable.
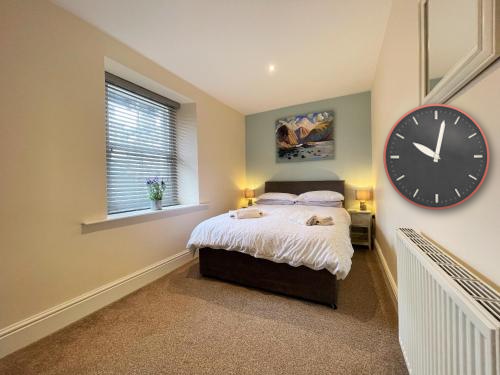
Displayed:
10,02
